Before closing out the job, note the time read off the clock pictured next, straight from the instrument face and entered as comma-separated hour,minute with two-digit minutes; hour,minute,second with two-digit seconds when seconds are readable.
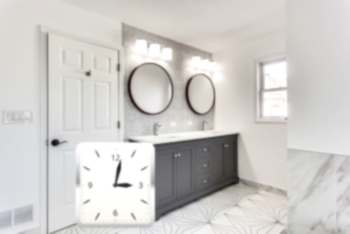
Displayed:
3,02
